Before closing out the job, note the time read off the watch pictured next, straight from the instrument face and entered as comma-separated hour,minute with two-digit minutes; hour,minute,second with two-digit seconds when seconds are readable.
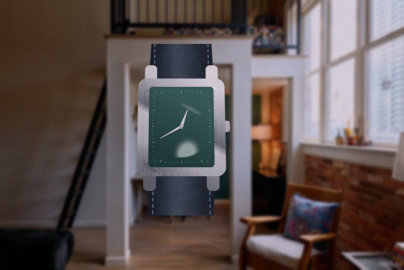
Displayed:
12,40
